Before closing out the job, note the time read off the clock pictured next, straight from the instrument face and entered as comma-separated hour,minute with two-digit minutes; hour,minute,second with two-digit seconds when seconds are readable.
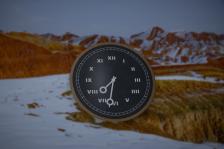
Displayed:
7,32
